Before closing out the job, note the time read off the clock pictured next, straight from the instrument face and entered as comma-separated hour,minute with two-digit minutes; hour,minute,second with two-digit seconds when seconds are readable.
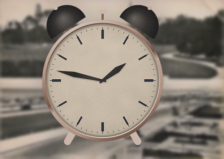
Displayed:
1,47
